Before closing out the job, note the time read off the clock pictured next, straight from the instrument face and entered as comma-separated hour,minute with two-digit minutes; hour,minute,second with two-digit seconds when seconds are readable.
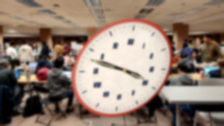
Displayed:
3,48
